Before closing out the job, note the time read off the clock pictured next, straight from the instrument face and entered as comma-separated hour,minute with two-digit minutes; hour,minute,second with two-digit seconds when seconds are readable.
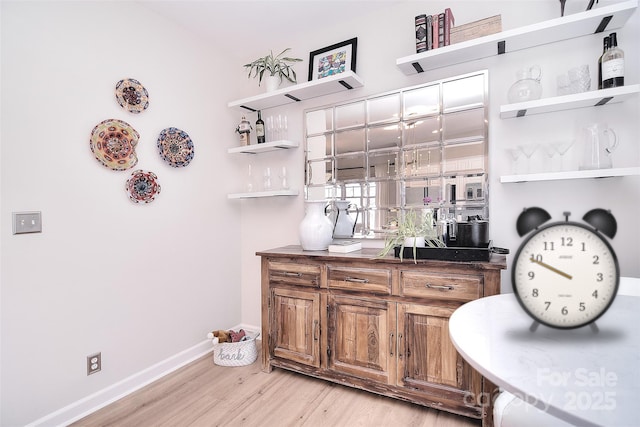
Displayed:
9,49
